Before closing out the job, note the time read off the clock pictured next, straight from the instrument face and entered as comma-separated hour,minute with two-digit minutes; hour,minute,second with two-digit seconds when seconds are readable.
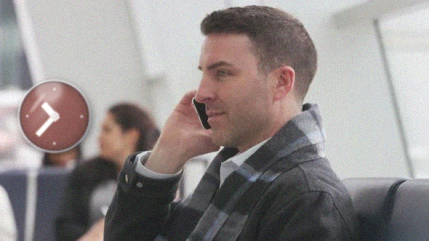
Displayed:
10,37
